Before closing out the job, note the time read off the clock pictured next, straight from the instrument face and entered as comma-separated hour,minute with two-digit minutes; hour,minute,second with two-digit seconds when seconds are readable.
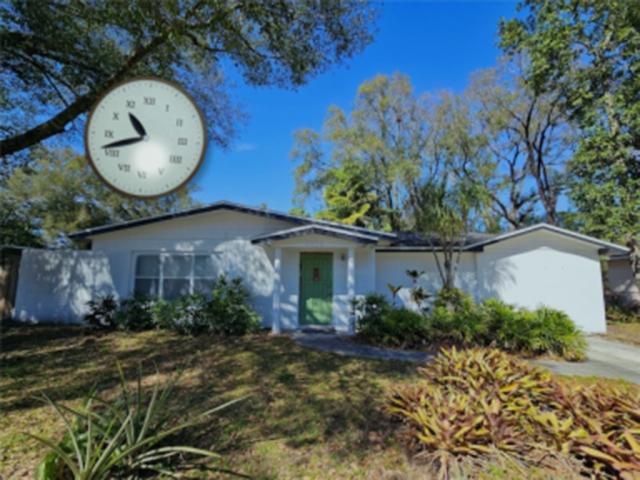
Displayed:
10,42
